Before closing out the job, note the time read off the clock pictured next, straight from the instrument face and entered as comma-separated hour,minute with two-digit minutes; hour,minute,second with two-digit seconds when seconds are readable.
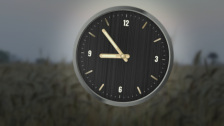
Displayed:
8,53
